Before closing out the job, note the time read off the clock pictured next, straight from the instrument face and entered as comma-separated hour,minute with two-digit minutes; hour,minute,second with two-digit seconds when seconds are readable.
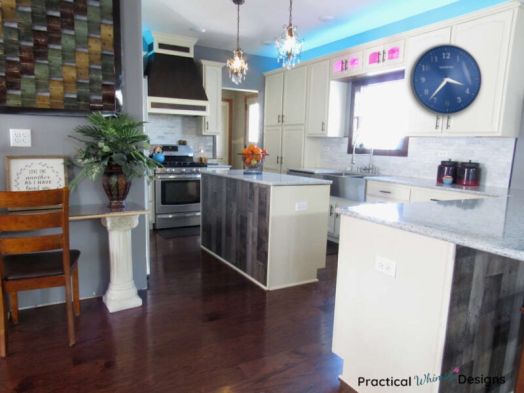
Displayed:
3,37
